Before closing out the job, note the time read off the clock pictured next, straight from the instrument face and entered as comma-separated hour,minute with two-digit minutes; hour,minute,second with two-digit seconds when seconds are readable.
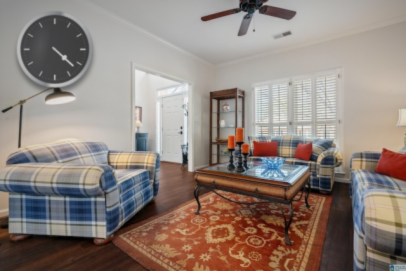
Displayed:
4,22
